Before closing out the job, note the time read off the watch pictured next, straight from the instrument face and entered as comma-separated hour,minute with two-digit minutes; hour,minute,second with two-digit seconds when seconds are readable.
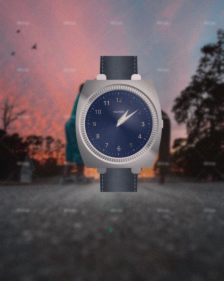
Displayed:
1,09
